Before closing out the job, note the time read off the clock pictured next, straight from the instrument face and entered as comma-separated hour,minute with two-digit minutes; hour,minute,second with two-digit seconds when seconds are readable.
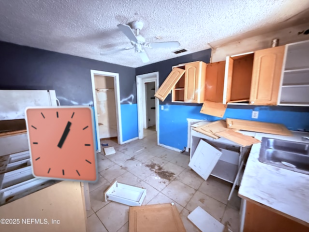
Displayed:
1,05
